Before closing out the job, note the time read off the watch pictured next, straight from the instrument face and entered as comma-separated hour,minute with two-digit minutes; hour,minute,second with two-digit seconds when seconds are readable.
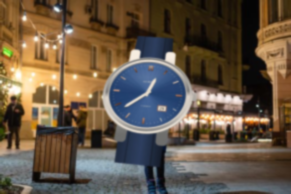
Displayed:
12,38
